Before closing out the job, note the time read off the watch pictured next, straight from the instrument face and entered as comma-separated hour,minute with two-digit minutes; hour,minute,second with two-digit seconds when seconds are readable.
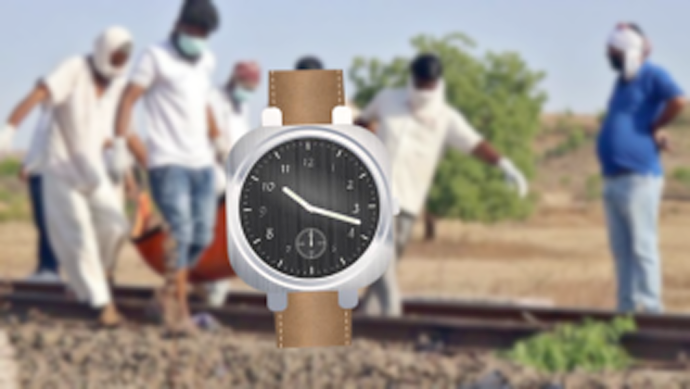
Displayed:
10,18
